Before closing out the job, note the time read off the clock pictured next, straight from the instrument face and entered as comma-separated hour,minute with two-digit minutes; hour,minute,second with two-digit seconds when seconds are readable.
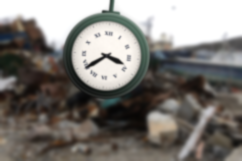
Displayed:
3,39
